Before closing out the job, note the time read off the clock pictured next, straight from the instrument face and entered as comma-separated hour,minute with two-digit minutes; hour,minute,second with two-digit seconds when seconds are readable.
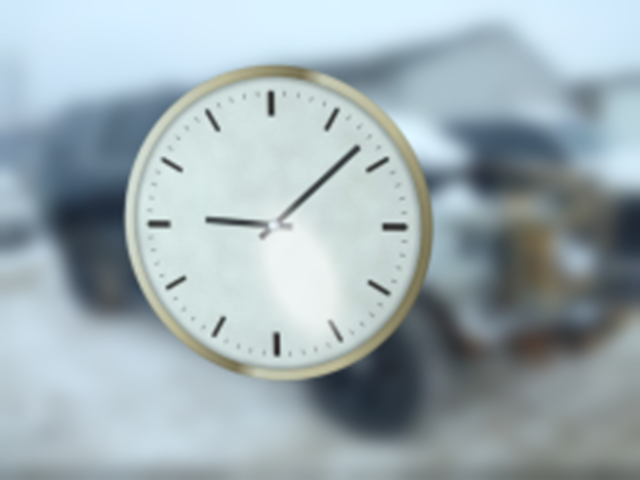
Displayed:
9,08
